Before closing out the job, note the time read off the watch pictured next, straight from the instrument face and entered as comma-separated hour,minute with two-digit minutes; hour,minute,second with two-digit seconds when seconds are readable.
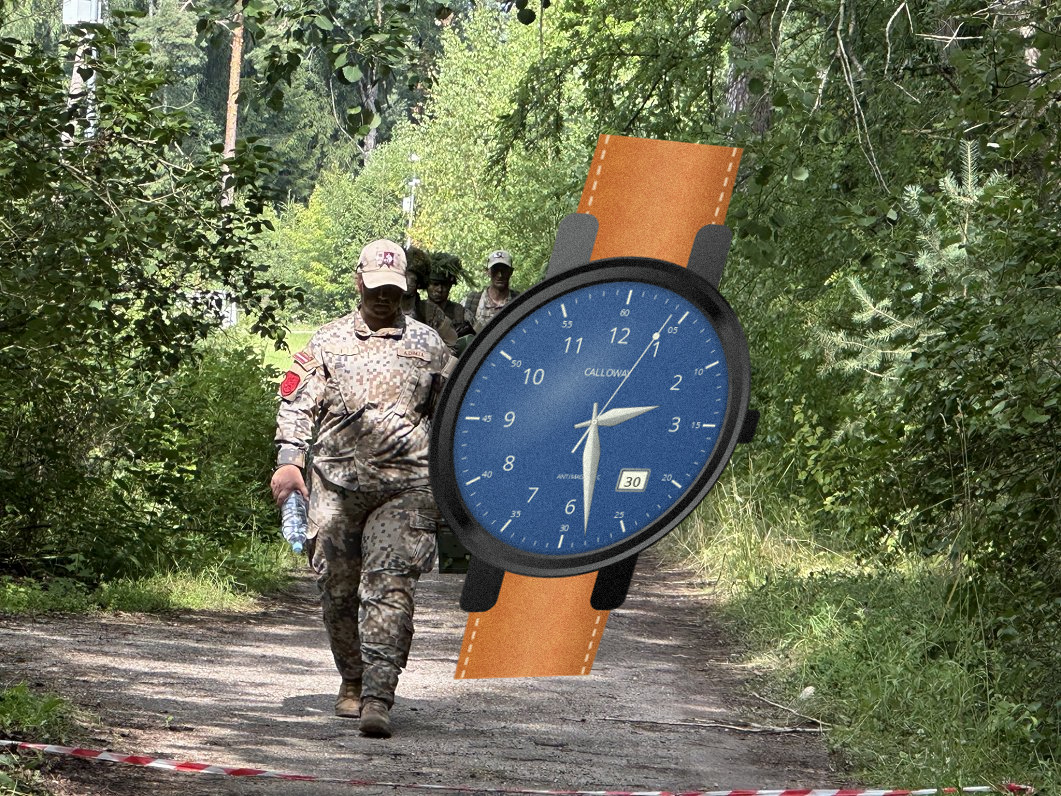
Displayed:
2,28,04
